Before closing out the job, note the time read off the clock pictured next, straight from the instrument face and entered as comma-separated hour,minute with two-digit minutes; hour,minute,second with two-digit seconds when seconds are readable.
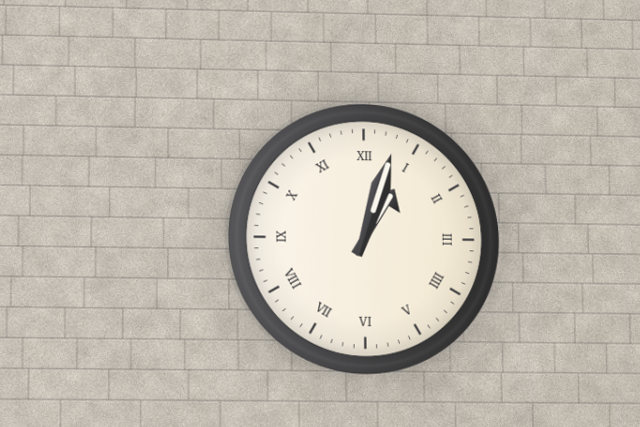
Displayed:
1,03
